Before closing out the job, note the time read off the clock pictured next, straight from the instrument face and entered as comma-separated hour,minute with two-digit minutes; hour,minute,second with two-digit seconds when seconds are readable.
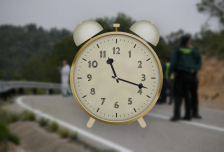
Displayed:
11,18
